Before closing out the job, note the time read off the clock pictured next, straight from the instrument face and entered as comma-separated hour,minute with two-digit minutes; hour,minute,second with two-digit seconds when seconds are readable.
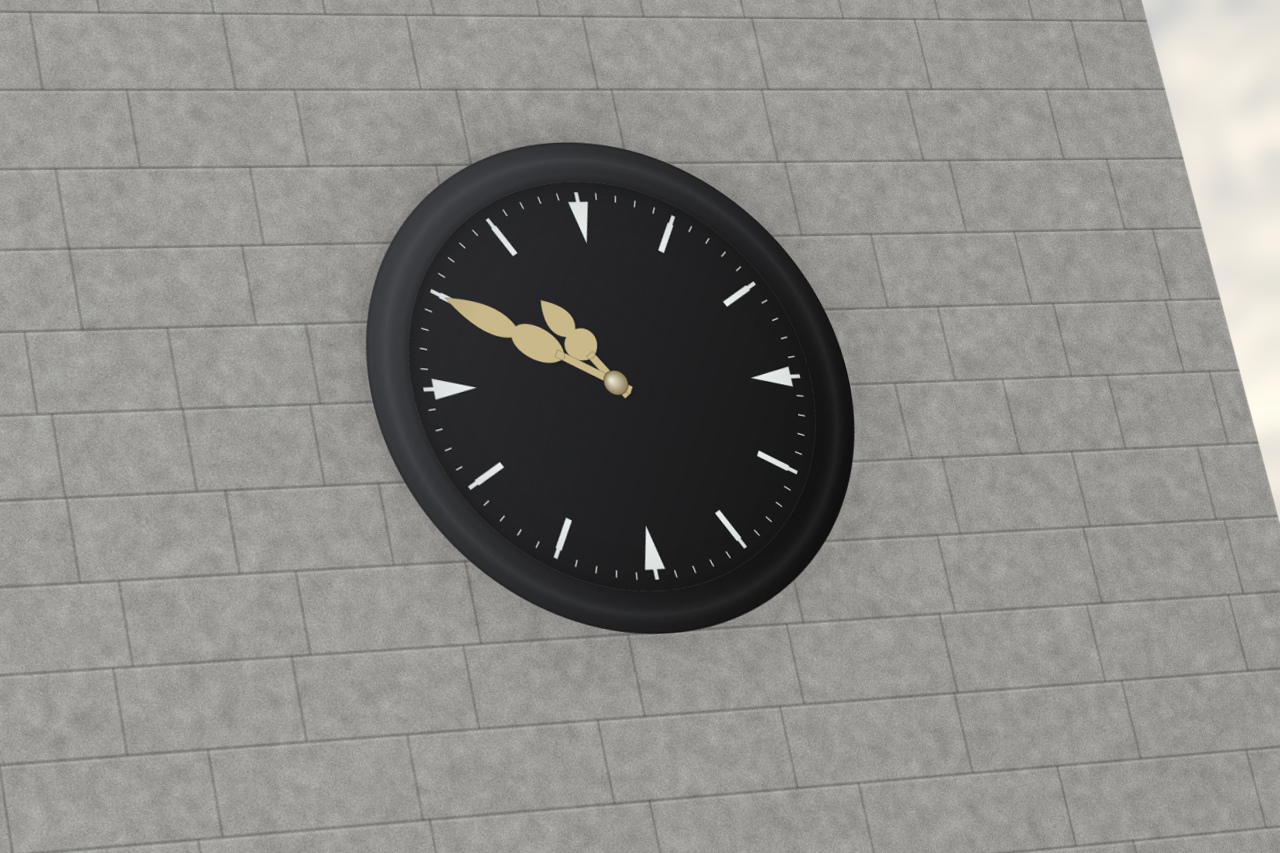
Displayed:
10,50
